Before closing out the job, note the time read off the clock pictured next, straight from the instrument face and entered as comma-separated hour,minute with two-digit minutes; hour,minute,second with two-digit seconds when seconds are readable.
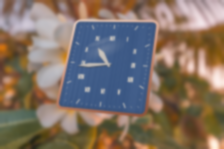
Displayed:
10,44
